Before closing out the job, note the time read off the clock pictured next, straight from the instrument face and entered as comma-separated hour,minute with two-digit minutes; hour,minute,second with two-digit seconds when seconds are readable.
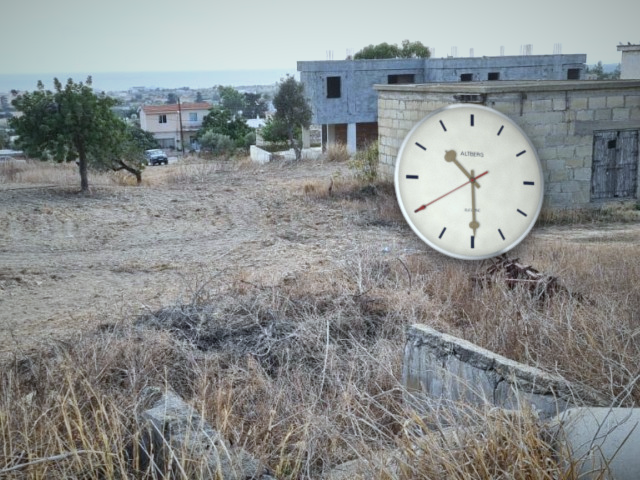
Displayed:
10,29,40
